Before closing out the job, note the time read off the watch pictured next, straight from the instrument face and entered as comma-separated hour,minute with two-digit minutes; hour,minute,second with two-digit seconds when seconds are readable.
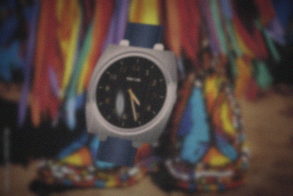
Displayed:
4,26
